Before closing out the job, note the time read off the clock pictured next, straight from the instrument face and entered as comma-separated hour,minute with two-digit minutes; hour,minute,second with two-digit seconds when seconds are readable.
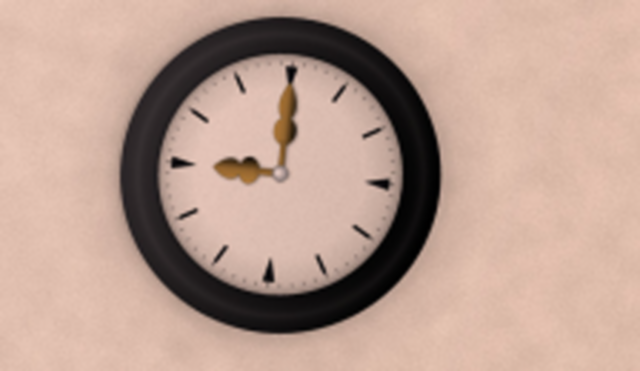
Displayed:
9,00
